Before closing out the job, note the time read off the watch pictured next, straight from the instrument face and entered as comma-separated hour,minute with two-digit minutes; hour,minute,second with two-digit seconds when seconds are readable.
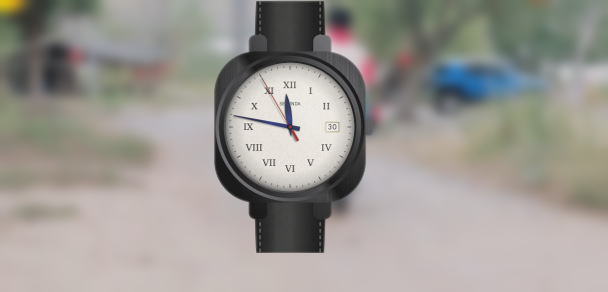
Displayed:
11,46,55
